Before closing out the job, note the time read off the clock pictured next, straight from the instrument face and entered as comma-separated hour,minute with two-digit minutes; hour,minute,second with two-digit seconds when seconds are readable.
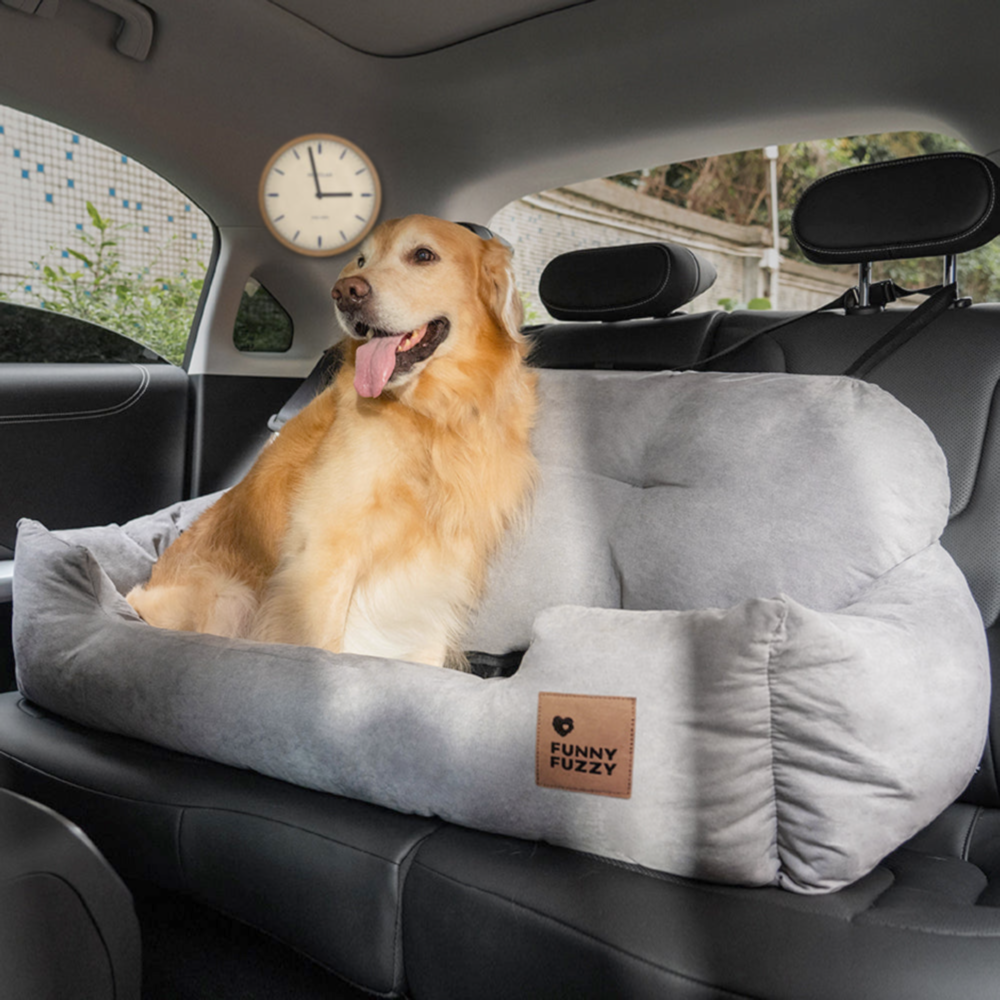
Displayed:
2,58
